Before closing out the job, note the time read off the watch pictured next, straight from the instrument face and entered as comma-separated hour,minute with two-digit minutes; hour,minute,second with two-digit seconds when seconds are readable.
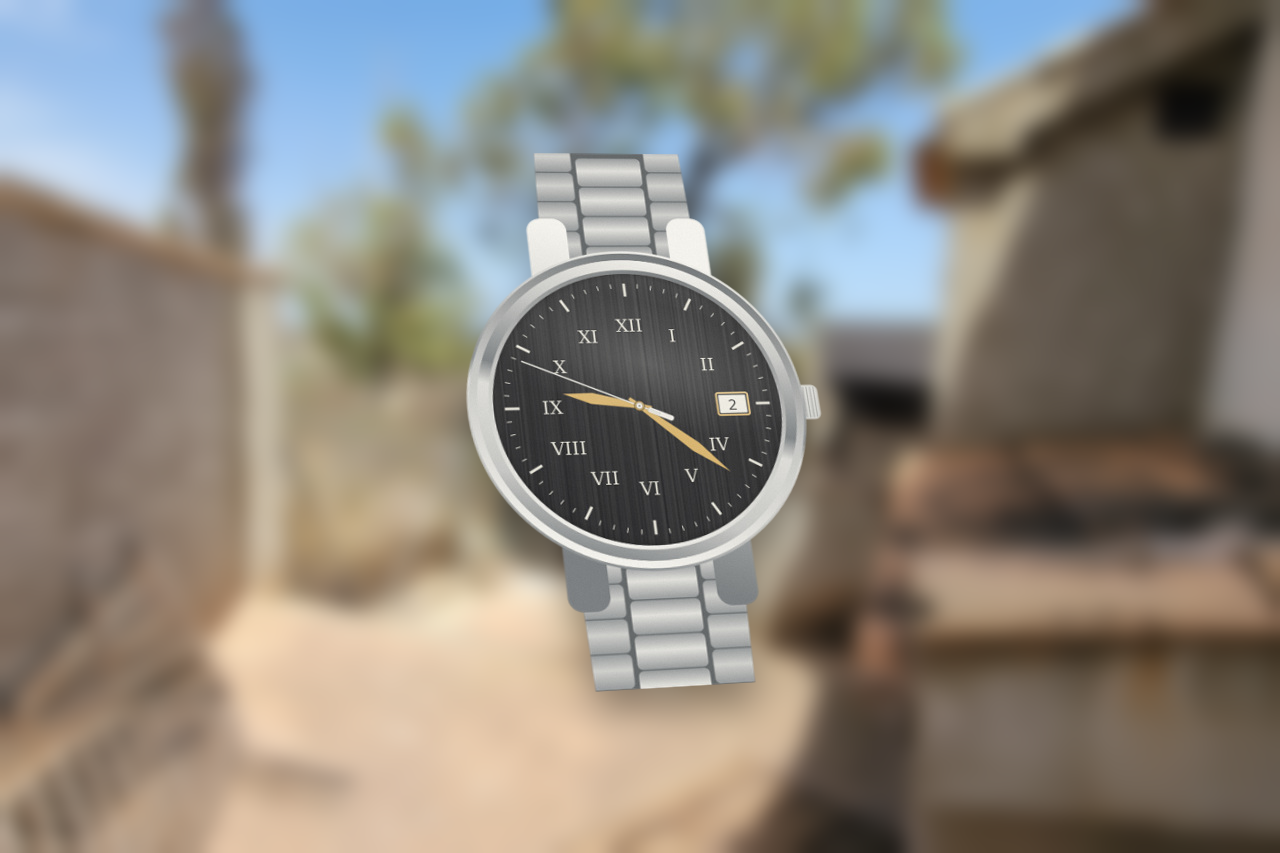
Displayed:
9,21,49
